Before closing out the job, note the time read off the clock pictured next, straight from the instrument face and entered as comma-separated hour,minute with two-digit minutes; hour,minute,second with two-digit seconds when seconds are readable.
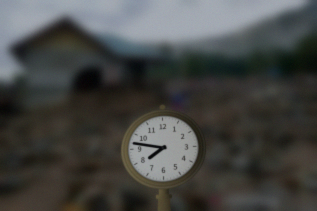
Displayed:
7,47
